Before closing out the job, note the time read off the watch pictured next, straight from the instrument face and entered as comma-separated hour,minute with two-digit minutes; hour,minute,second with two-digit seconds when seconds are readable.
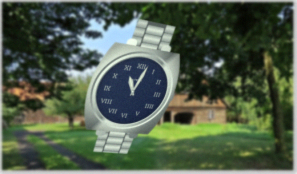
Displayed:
11,02
